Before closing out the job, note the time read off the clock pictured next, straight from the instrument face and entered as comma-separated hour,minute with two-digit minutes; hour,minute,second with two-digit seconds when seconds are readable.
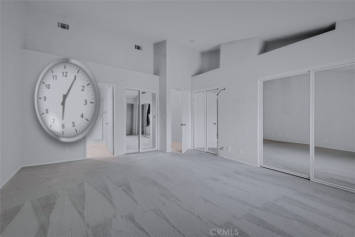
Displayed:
6,05
